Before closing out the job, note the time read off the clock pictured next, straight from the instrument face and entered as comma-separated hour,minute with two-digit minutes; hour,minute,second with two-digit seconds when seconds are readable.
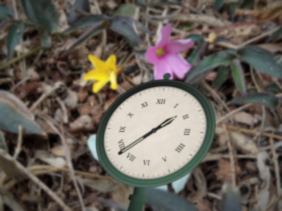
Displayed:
1,38
